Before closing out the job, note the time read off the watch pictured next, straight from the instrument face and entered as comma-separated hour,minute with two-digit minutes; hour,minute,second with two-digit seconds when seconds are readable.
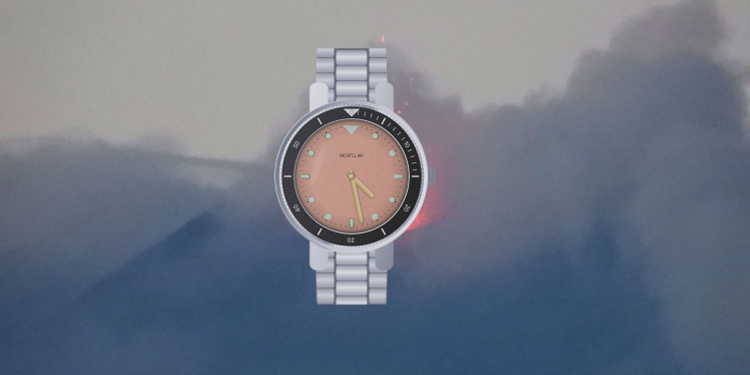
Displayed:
4,28
